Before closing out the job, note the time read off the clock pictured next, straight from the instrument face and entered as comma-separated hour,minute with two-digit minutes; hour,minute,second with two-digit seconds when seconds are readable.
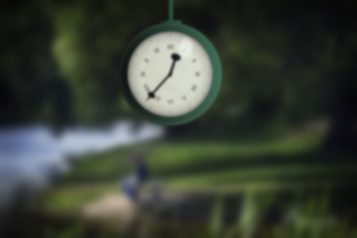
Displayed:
12,37
